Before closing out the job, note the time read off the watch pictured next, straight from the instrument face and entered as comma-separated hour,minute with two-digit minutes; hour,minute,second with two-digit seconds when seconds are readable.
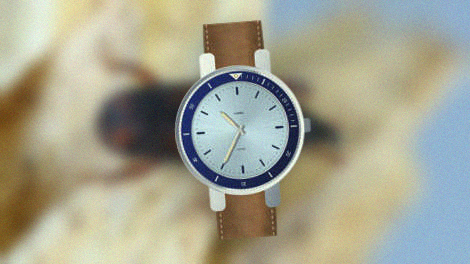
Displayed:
10,35
